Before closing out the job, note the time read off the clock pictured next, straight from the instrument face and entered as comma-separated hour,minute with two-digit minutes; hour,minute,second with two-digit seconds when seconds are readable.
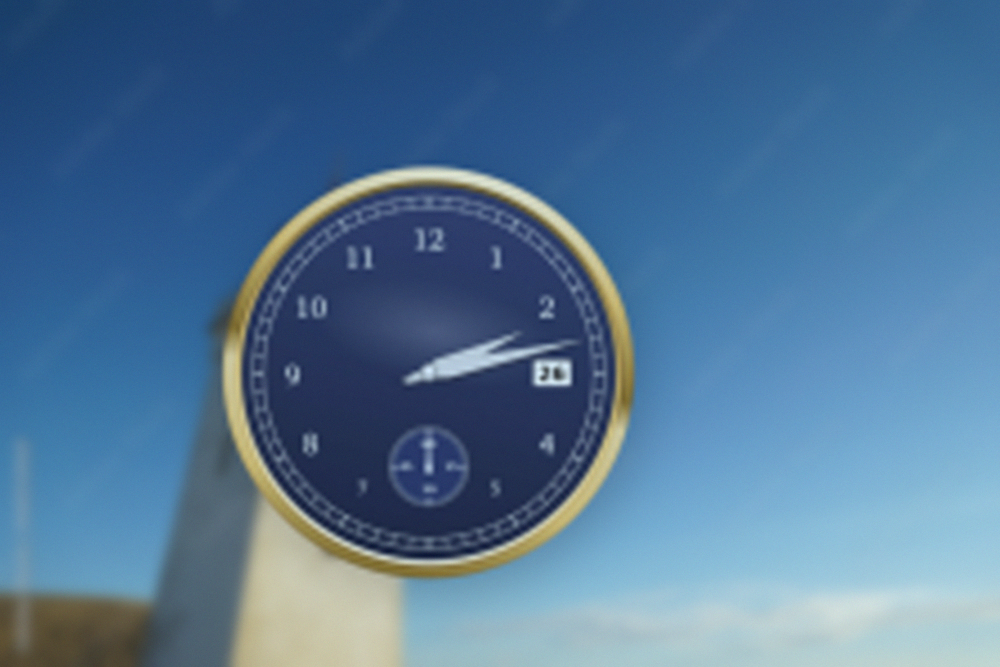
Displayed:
2,13
